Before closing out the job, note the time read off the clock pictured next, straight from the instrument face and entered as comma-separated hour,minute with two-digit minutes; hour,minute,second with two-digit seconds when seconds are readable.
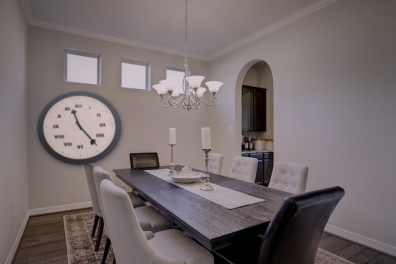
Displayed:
11,24
